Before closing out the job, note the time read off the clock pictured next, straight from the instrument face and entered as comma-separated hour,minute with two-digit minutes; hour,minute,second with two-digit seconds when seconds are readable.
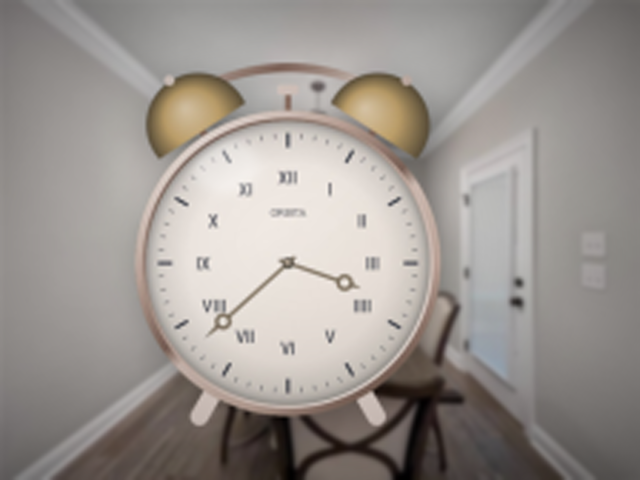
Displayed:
3,38
